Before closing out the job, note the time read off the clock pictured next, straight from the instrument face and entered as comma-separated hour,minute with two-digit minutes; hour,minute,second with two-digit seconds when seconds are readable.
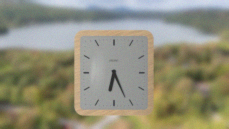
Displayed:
6,26
